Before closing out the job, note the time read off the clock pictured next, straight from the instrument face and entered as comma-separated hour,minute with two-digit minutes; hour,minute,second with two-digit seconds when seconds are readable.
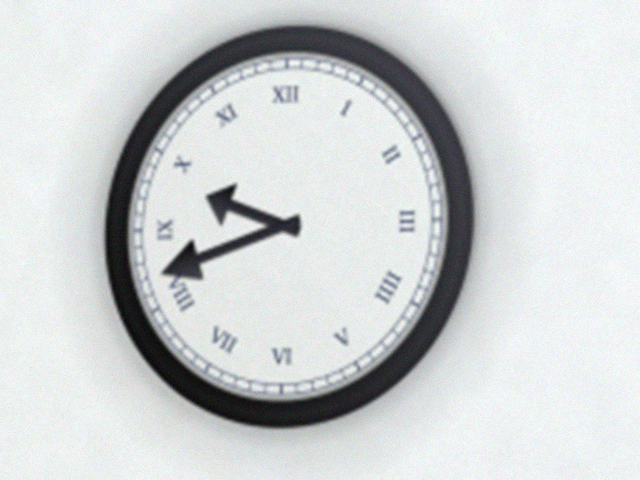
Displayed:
9,42
